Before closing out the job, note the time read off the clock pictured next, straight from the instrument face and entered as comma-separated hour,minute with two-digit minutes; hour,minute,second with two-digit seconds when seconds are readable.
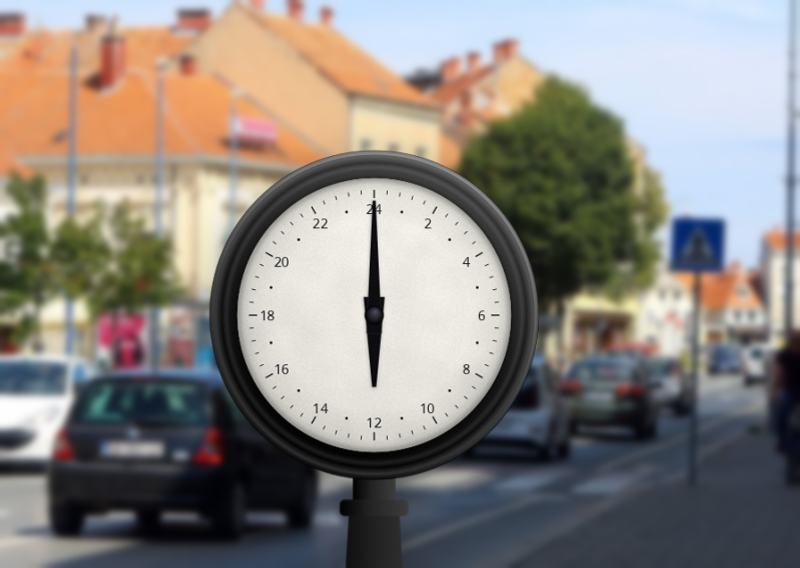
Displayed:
12,00
